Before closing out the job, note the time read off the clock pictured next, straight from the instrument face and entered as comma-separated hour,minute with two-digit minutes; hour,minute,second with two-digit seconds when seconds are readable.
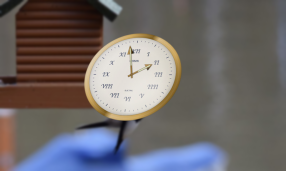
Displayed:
1,58
